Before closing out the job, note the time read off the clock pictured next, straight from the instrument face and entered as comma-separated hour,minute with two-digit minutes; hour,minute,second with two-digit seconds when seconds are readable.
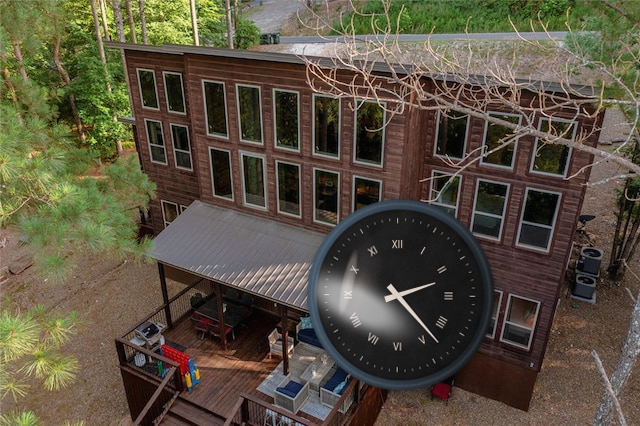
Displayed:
2,23
